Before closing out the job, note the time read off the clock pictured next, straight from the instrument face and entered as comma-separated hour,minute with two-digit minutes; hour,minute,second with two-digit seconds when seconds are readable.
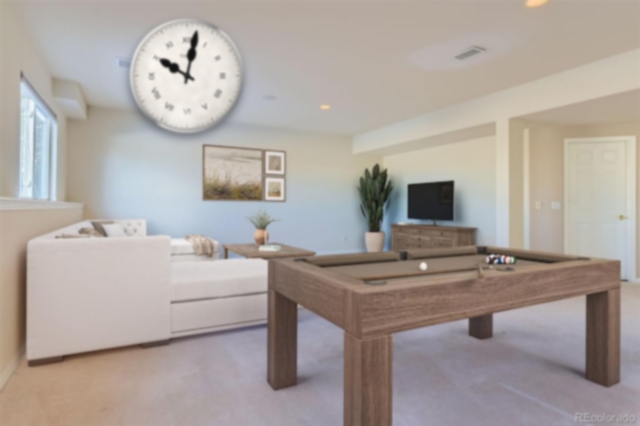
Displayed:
10,02
